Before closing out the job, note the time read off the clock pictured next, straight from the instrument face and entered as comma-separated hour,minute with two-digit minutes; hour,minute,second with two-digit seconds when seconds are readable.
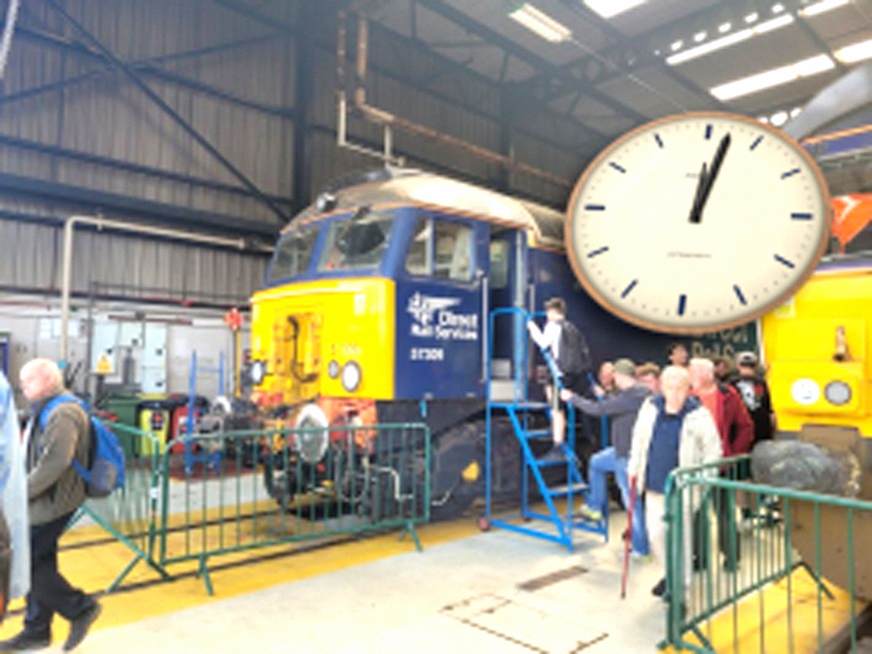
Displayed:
12,02
